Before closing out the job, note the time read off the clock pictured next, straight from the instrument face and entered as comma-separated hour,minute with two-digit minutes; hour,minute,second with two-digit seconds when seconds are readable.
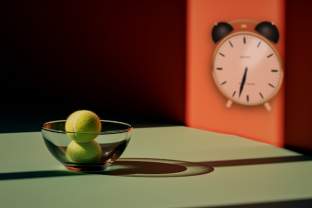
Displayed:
6,33
